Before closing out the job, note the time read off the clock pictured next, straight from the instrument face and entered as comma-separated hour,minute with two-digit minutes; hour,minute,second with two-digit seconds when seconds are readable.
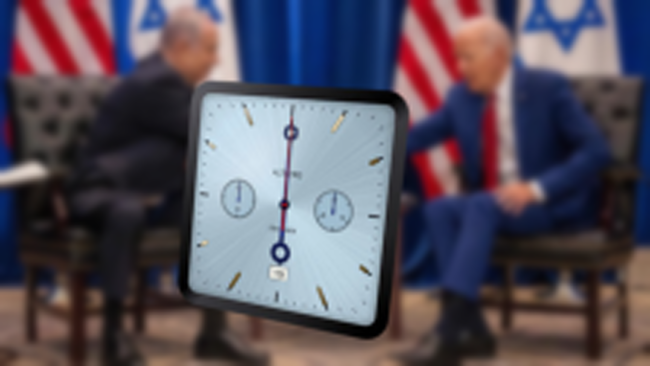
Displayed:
6,00
